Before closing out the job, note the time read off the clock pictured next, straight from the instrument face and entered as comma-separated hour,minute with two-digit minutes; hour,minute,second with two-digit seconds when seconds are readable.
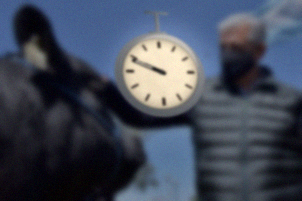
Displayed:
9,49
